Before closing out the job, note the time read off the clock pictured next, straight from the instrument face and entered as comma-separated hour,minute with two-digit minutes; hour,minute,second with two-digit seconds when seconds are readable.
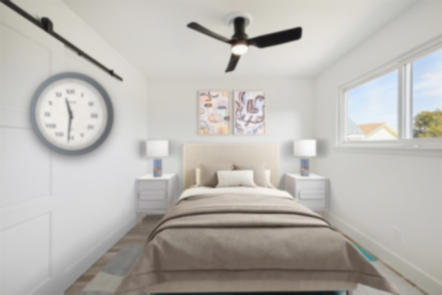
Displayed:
11,31
